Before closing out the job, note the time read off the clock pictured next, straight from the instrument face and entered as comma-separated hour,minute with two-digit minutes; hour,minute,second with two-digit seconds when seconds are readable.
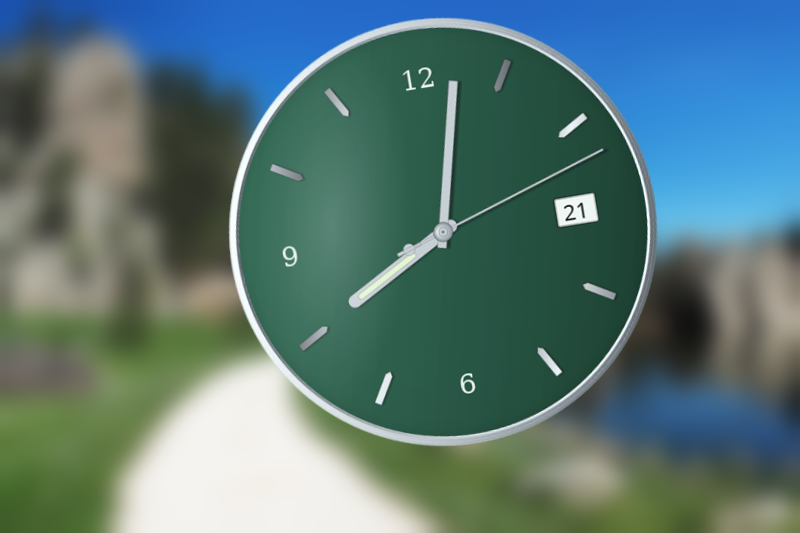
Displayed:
8,02,12
